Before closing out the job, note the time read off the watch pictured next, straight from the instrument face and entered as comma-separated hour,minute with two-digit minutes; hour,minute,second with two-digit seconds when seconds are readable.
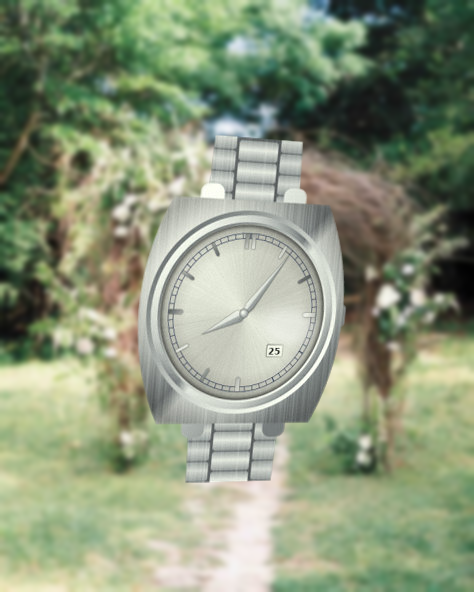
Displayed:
8,06
